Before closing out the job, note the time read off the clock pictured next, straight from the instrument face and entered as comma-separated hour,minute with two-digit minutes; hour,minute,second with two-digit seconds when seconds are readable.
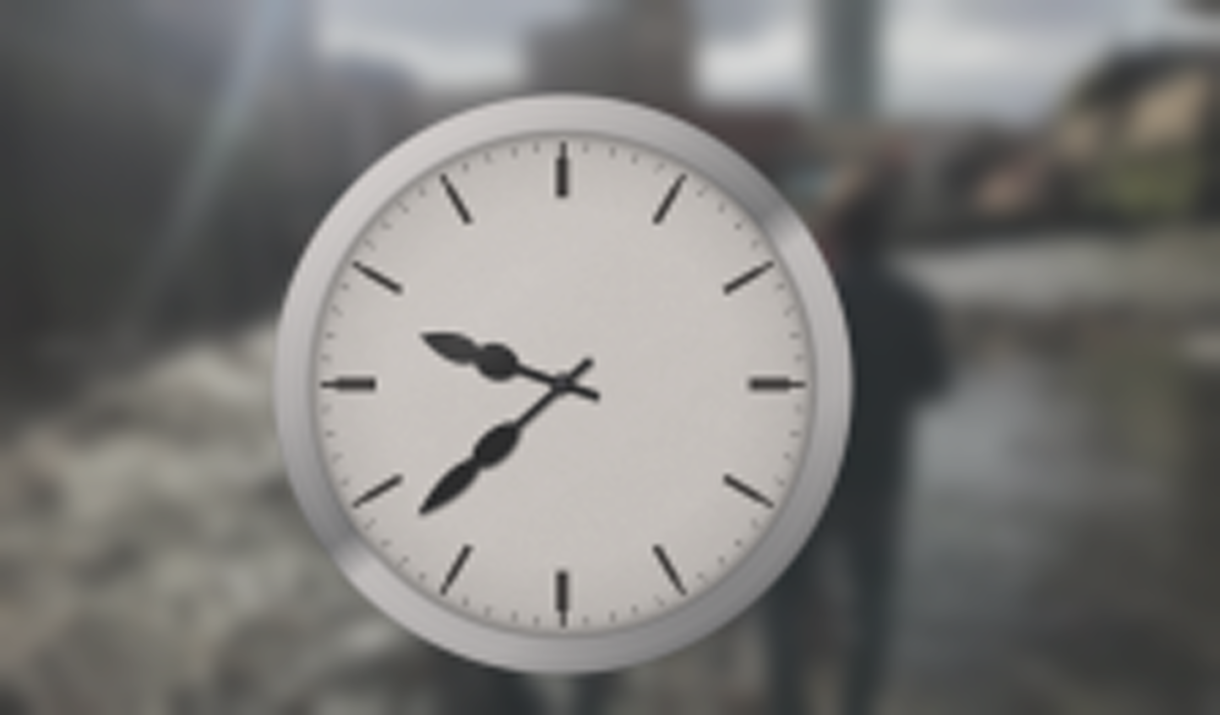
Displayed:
9,38
